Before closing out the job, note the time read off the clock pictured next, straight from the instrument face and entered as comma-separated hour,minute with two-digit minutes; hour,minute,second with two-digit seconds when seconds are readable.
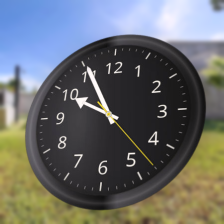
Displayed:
9,55,23
